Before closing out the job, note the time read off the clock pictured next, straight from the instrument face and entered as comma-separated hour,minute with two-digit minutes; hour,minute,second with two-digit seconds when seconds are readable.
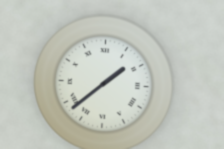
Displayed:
1,38
